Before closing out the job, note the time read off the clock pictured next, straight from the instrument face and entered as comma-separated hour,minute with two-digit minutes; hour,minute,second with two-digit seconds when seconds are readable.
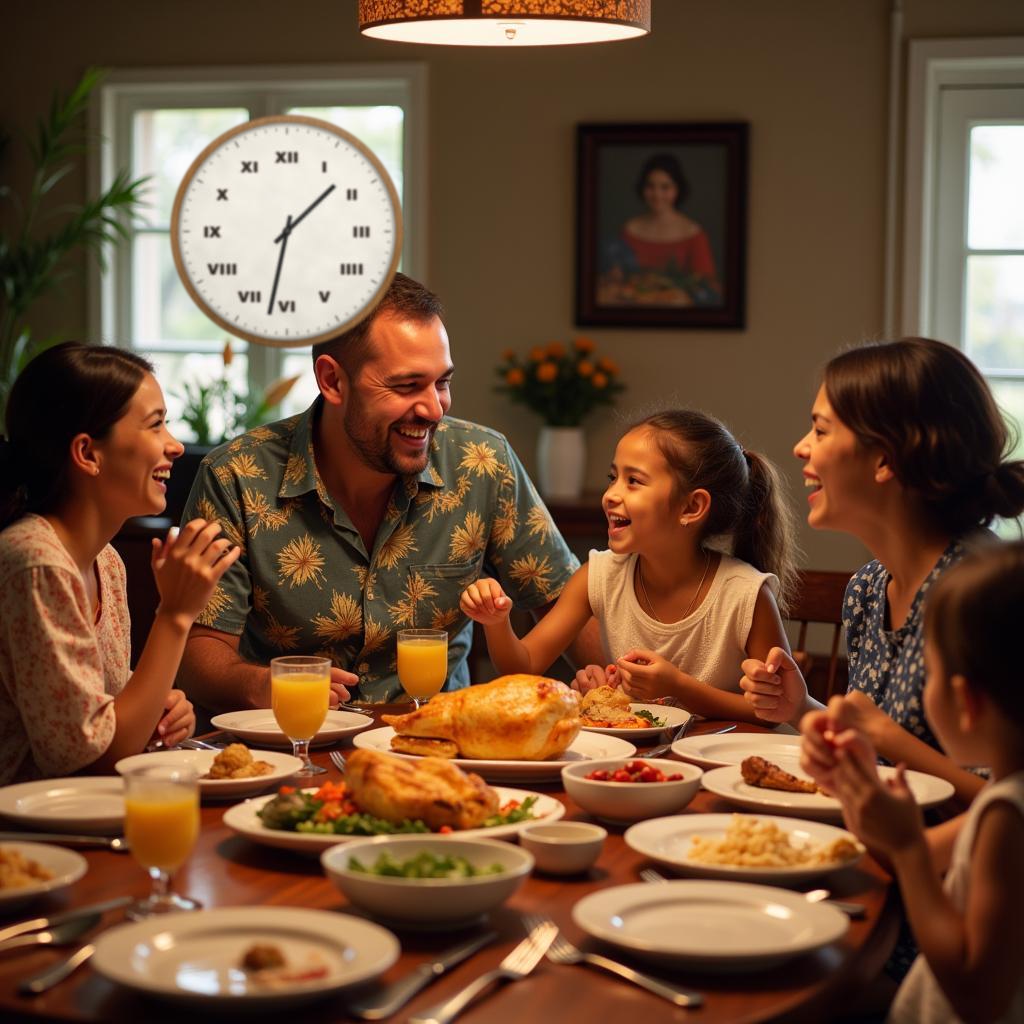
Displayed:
1,32
